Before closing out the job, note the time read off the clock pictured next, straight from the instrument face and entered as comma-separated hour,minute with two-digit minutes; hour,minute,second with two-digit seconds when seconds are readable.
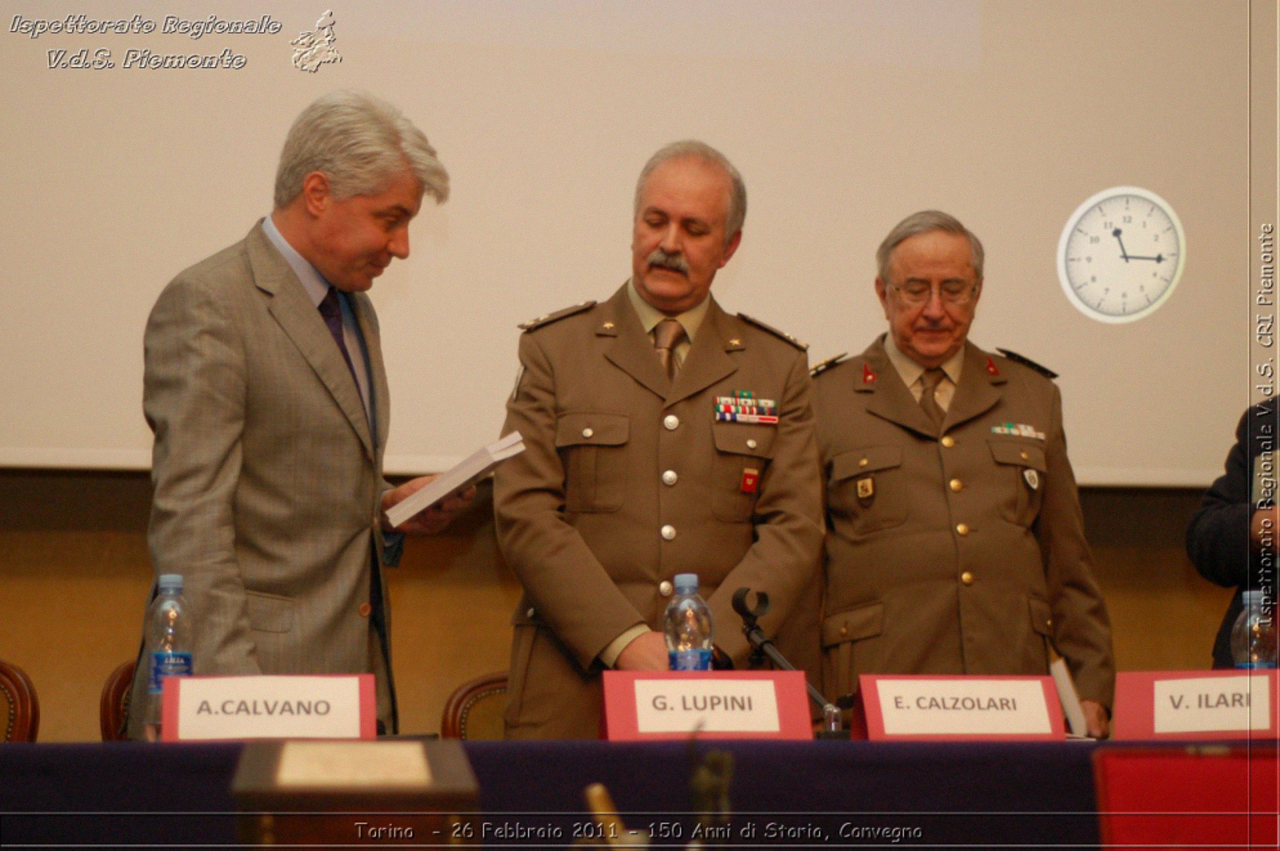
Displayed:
11,16
